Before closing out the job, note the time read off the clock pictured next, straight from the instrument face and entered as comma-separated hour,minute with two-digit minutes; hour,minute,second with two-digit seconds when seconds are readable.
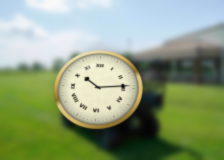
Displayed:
10,14
